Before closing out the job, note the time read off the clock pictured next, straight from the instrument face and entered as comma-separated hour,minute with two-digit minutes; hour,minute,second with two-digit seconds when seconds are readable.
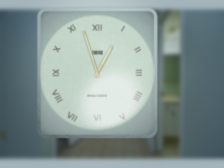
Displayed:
12,57
